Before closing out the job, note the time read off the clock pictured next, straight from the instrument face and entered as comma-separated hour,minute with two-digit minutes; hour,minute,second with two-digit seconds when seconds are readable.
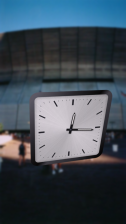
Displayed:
12,16
